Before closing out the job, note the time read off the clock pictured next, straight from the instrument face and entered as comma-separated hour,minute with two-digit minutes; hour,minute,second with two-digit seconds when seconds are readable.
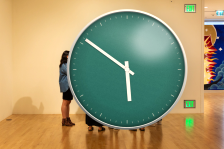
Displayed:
5,51
